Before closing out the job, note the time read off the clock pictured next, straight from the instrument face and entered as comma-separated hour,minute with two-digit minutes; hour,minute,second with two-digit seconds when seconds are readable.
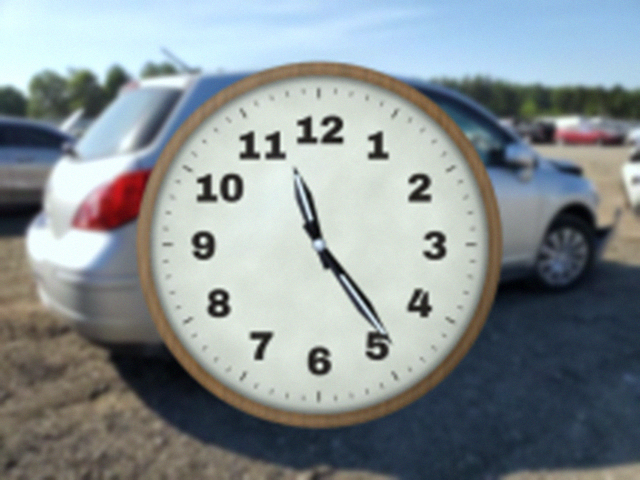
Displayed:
11,24
